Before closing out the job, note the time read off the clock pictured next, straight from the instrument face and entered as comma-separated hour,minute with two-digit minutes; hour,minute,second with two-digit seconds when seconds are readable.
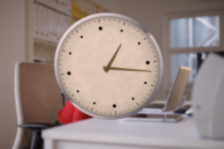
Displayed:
1,17
